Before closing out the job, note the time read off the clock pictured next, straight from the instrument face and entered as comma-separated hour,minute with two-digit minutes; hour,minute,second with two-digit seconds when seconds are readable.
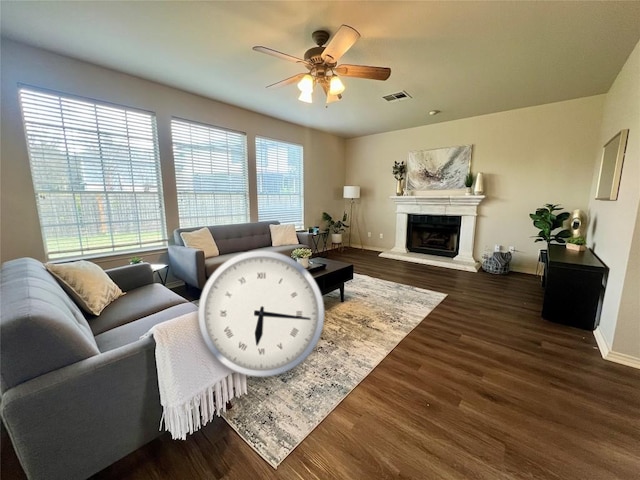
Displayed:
6,16
